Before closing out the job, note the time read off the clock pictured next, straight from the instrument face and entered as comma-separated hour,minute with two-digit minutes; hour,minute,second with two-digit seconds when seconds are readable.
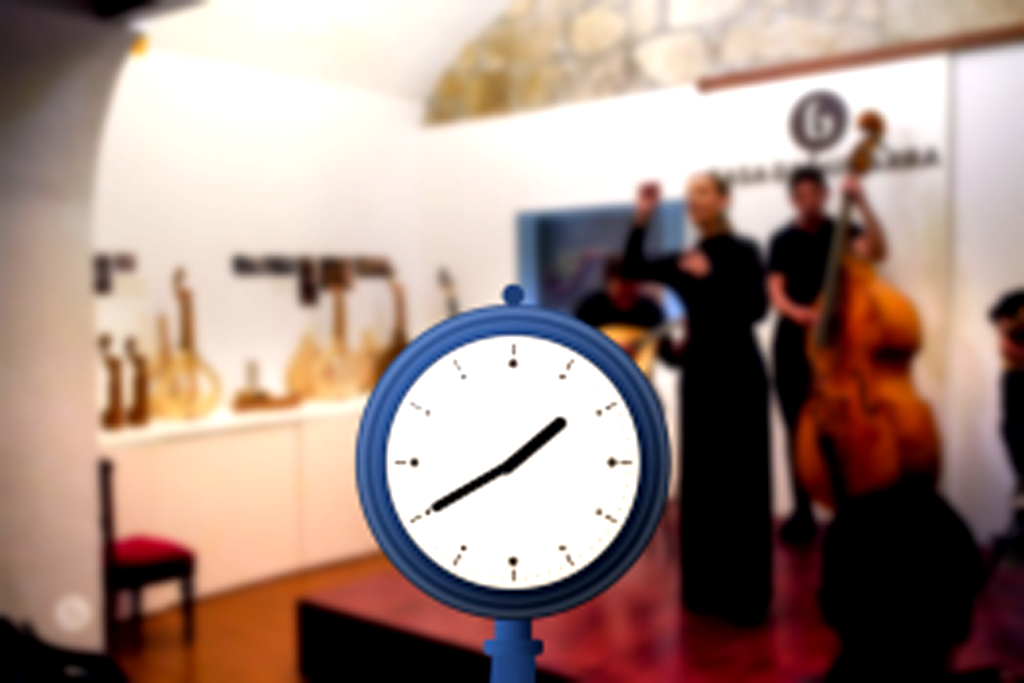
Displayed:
1,40
